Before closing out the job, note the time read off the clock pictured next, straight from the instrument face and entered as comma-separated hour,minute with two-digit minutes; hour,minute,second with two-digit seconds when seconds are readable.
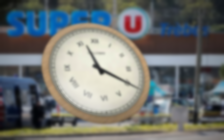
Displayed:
11,20
